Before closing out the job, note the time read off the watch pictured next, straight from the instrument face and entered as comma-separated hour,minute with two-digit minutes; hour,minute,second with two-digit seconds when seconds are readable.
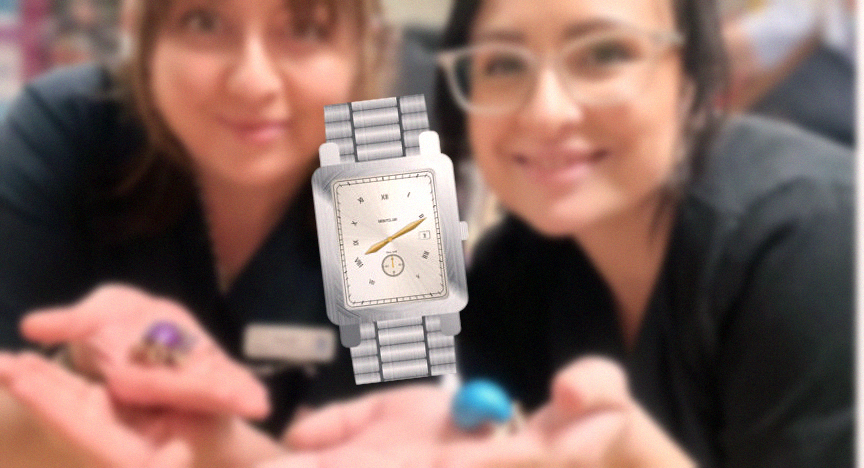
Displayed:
8,11
